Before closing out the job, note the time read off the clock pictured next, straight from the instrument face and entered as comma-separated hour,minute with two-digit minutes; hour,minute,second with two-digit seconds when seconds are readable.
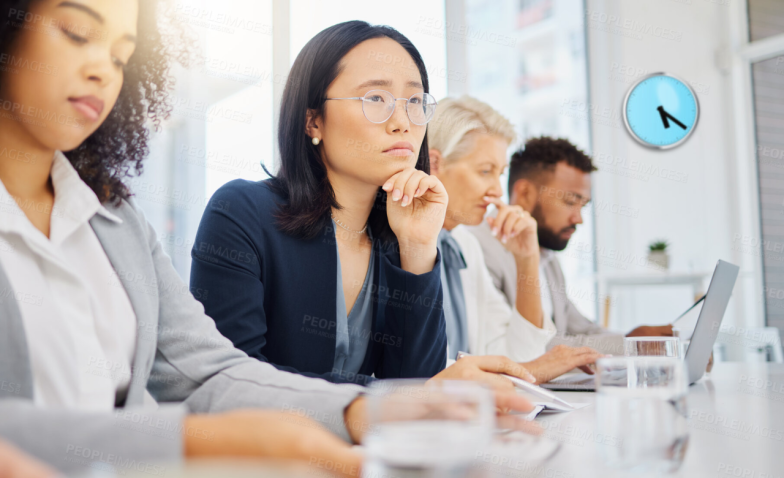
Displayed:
5,21
